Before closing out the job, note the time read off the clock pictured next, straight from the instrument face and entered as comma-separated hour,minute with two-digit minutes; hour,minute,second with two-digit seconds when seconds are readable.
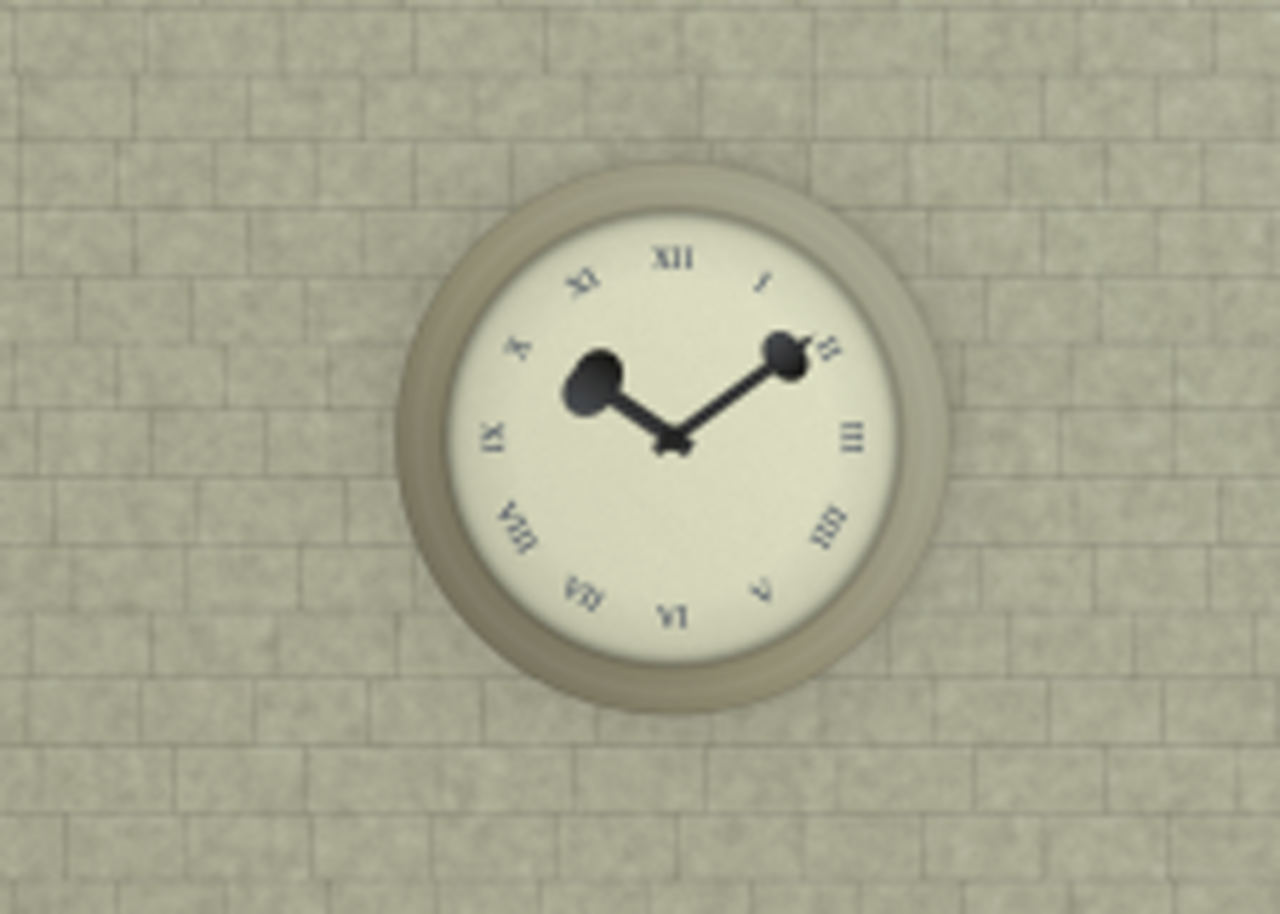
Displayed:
10,09
